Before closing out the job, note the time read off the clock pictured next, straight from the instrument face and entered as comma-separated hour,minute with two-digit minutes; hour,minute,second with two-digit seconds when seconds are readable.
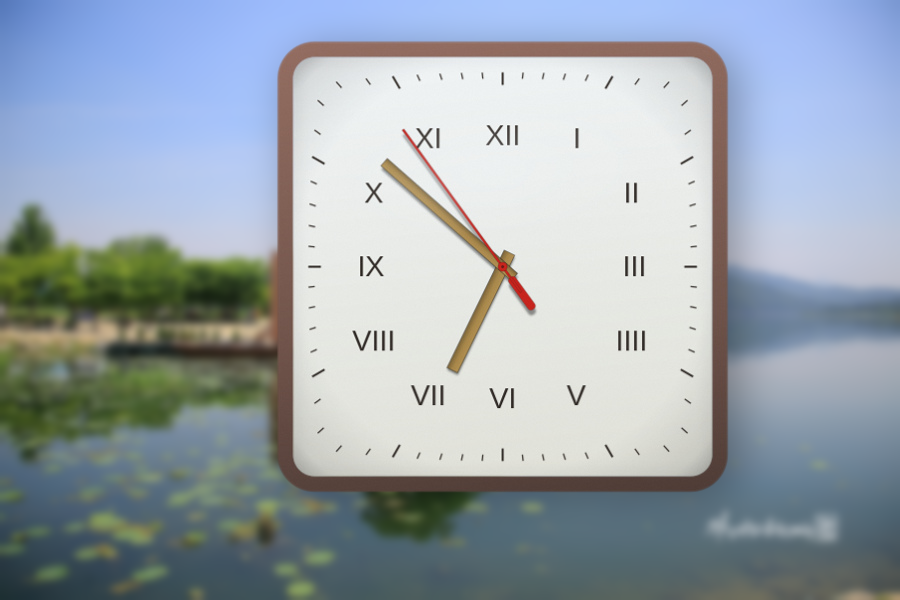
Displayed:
6,51,54
